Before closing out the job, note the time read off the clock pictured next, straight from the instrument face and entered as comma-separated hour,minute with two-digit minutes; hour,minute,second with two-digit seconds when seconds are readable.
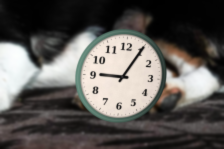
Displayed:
9,05
